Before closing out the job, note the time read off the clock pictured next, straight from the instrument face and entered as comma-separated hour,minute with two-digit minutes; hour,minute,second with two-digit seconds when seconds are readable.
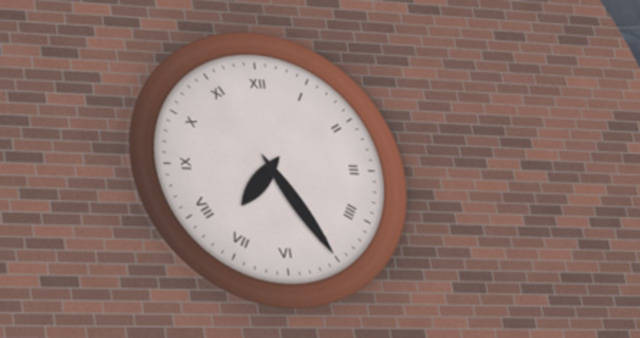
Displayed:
7,25
